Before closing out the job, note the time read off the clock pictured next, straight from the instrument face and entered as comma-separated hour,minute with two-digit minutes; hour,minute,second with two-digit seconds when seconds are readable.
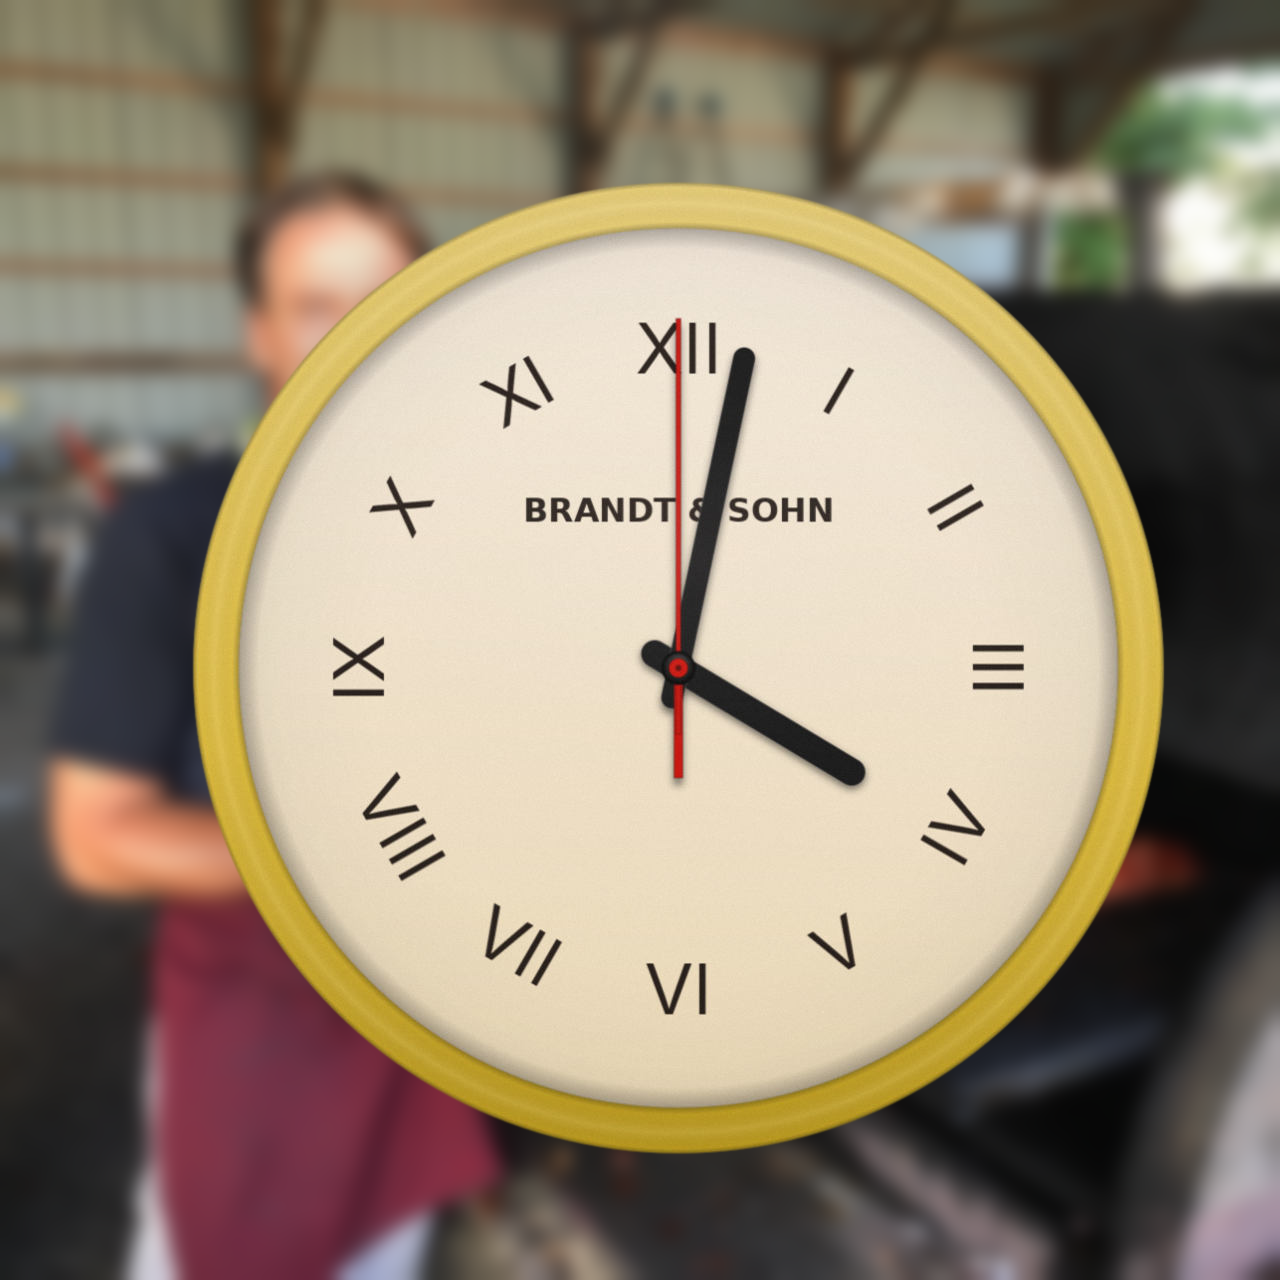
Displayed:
4,02,00
